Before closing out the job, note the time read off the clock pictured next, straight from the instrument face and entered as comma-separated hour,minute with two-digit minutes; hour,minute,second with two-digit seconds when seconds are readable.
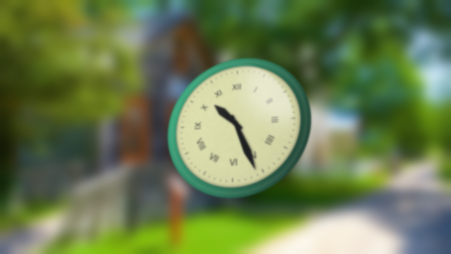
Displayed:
10,26
